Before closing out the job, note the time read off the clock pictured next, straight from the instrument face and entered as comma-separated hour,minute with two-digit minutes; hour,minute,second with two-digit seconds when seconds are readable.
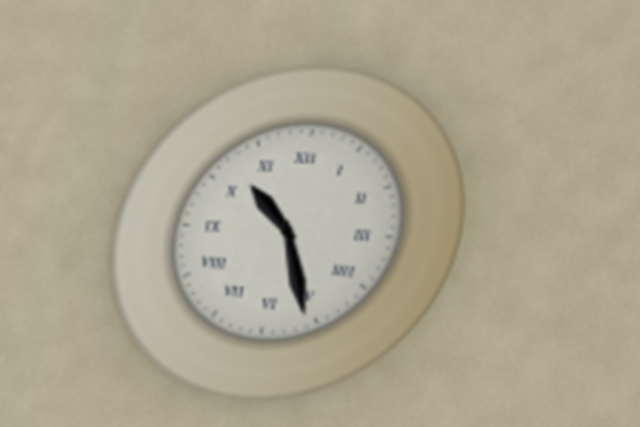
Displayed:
10,26
